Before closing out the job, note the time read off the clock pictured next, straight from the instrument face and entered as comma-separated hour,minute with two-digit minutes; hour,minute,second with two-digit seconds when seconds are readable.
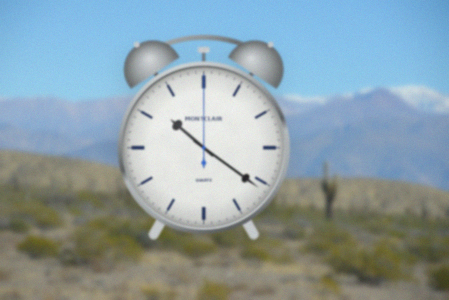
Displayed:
10,21,00
